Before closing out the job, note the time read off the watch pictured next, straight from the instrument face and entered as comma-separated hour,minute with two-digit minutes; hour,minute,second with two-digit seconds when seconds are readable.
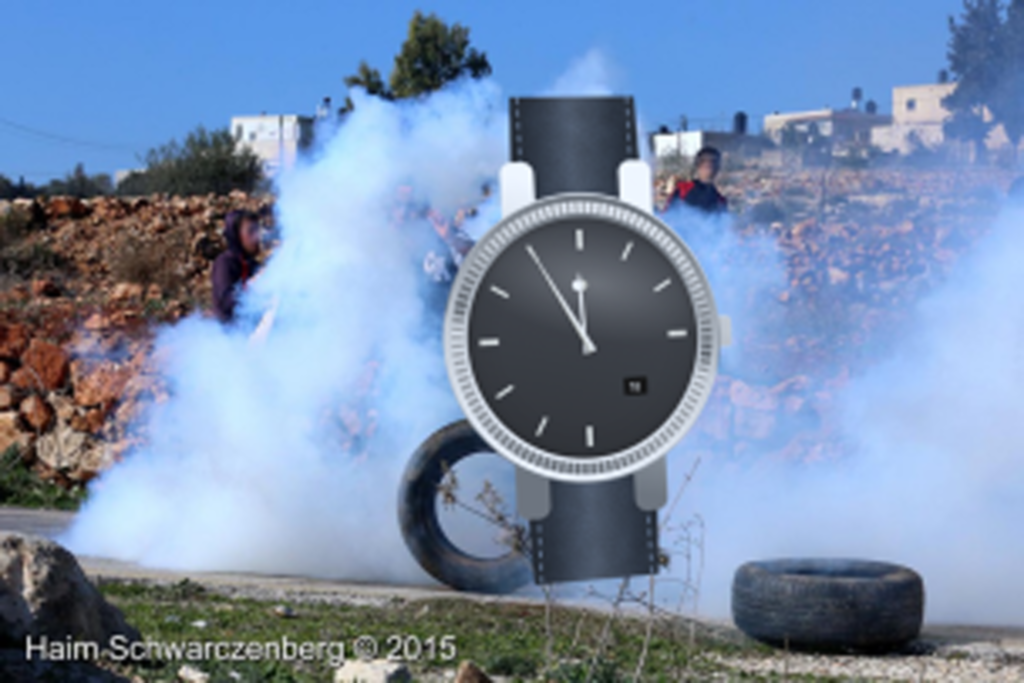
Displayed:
11,55
